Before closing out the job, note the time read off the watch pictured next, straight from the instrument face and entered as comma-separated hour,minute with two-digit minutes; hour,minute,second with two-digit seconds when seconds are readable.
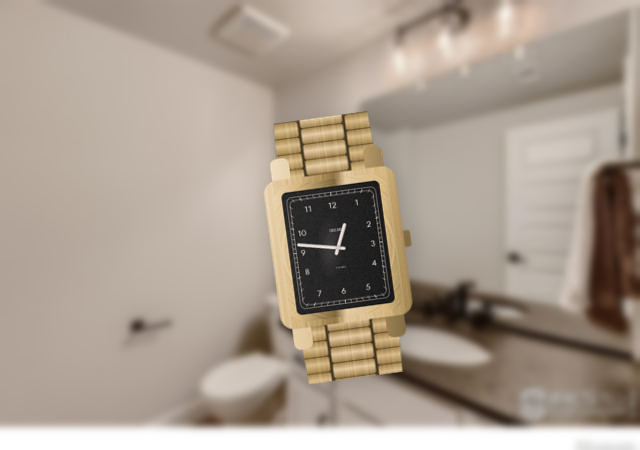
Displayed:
12,47
